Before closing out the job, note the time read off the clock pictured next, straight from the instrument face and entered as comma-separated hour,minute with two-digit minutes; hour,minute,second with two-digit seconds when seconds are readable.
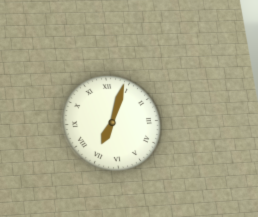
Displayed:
7,04
